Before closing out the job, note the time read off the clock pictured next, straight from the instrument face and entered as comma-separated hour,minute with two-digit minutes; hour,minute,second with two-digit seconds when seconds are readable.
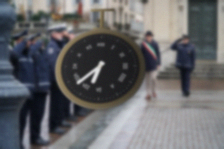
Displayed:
6,38
